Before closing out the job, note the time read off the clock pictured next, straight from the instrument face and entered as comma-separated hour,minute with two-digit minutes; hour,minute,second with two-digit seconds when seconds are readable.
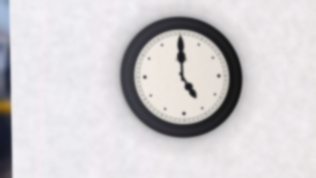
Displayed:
5,00
